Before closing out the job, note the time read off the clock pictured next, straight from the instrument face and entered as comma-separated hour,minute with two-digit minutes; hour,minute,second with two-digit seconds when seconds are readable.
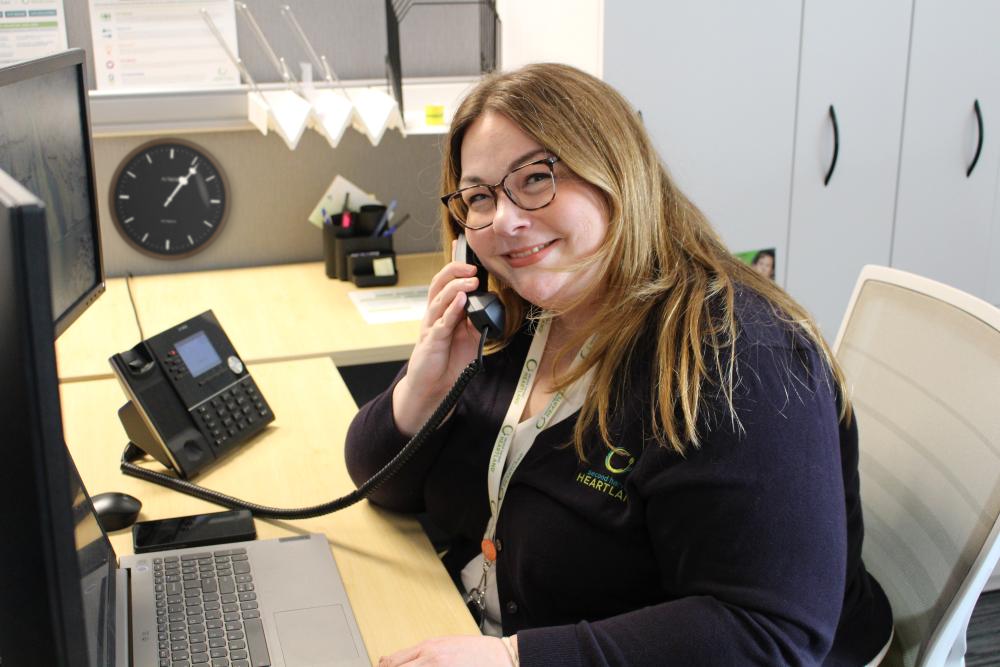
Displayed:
1,06
